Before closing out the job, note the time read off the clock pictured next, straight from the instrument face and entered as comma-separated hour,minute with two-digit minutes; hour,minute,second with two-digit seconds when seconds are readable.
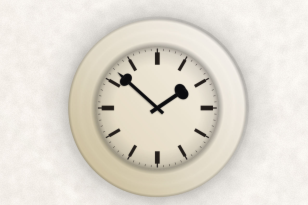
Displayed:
1,52
